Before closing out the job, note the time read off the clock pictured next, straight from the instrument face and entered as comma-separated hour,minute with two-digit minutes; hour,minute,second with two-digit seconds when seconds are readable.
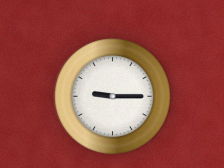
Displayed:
9,15
